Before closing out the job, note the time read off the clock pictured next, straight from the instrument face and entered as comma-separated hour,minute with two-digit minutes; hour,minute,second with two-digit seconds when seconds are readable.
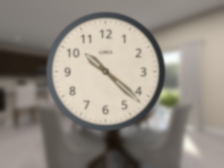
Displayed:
10,22
